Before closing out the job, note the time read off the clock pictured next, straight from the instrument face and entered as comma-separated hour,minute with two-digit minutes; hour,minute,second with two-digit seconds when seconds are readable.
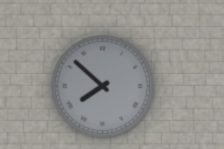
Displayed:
7,52
